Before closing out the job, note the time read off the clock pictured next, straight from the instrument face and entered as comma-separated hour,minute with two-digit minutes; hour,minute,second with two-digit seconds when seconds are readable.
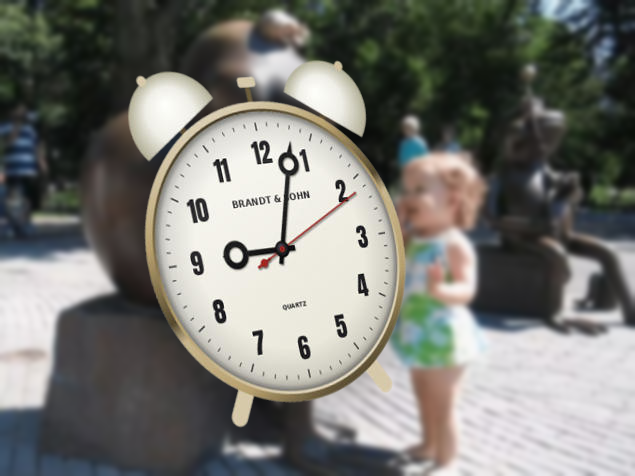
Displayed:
9,03,11
